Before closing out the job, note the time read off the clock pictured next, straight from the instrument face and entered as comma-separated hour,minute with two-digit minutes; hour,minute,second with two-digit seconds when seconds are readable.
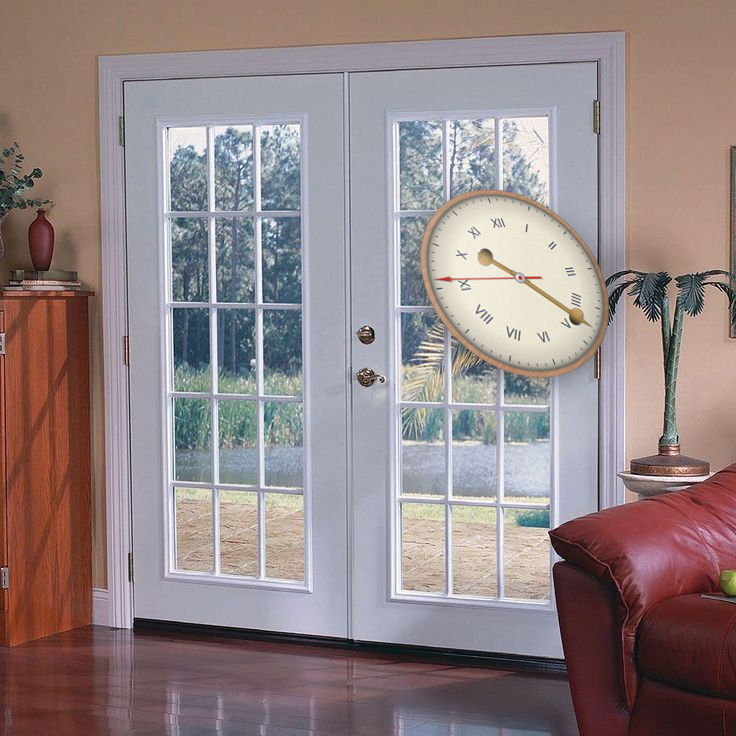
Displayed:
10,22,46
